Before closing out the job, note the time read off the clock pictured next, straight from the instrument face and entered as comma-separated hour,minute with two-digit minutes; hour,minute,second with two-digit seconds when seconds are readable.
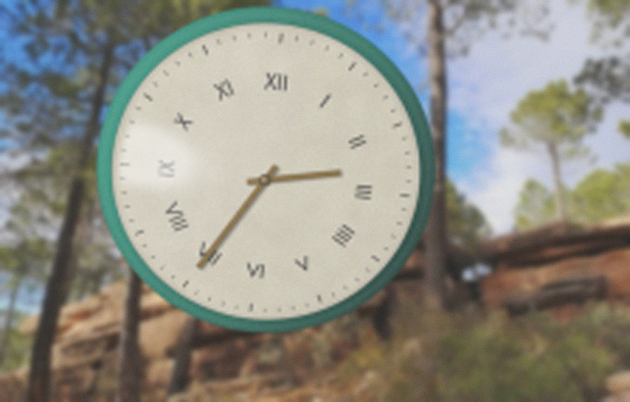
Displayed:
2,35
